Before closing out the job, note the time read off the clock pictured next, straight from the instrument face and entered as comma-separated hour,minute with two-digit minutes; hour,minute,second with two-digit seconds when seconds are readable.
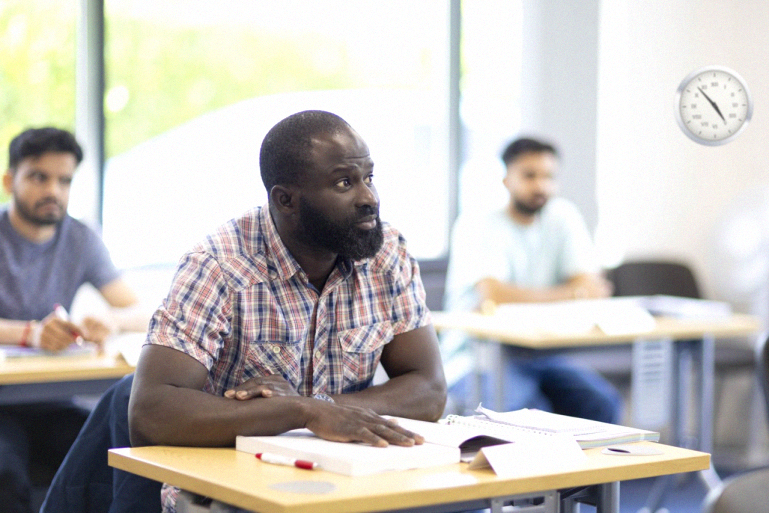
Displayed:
4,53
